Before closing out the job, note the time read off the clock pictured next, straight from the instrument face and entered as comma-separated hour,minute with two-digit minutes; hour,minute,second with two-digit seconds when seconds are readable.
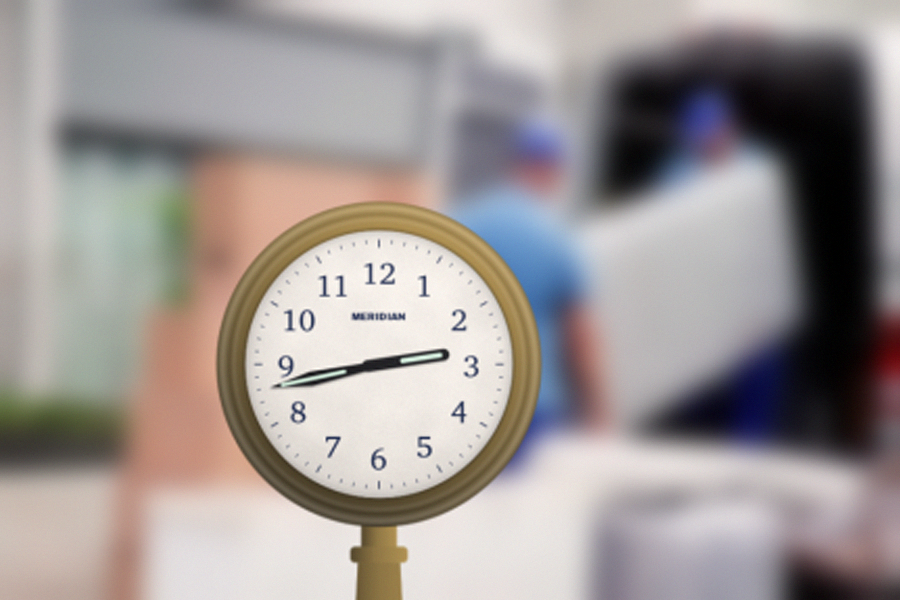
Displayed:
2,43
